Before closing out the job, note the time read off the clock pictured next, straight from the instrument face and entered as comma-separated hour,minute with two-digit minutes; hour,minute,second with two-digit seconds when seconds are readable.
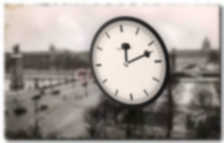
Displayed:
12,12
